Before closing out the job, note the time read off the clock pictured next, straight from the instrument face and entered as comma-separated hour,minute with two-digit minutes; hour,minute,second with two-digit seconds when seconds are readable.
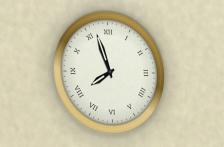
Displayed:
7,57
